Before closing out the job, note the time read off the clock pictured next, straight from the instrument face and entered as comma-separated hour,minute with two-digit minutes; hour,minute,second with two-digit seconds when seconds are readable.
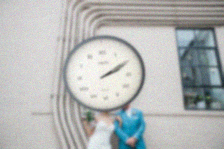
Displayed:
2,10
